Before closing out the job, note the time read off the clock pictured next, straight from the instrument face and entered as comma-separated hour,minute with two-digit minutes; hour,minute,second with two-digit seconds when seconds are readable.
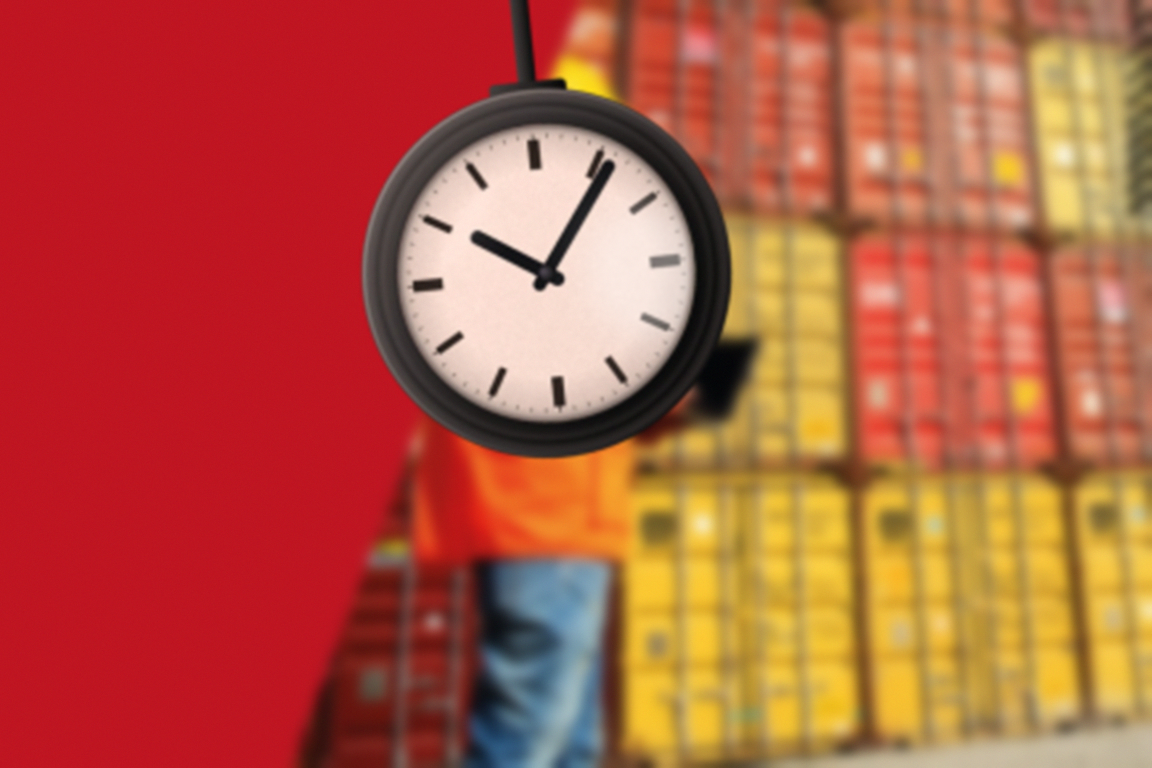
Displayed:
10,06
